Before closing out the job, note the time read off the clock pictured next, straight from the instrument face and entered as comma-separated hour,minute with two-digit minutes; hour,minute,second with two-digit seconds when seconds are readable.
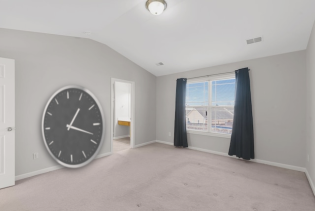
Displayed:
1,18
